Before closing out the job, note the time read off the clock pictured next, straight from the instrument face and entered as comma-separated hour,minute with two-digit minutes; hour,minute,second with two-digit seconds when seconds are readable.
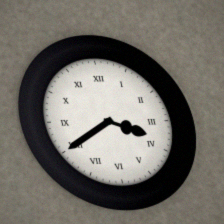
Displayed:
3,40
